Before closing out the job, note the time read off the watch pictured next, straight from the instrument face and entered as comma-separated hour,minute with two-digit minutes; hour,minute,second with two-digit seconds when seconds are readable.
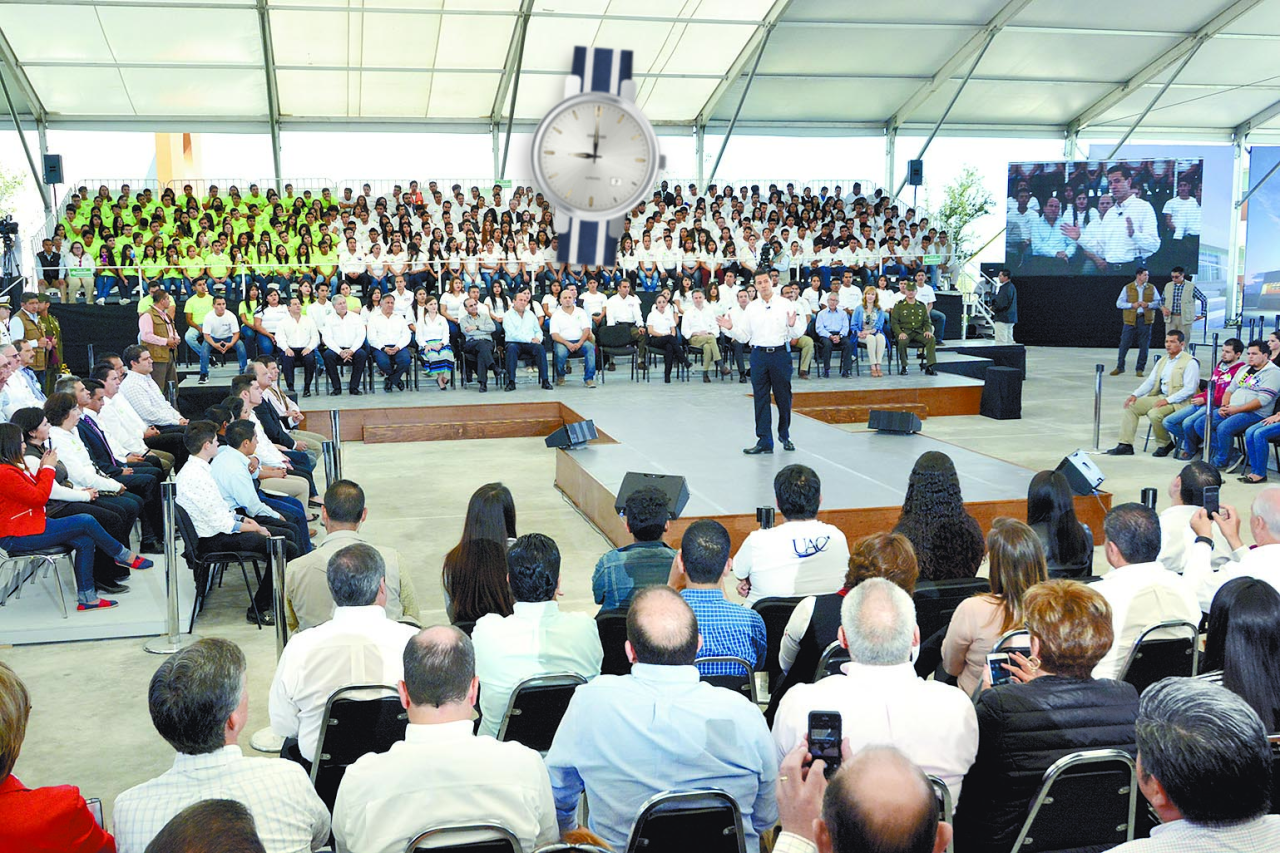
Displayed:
9,00
